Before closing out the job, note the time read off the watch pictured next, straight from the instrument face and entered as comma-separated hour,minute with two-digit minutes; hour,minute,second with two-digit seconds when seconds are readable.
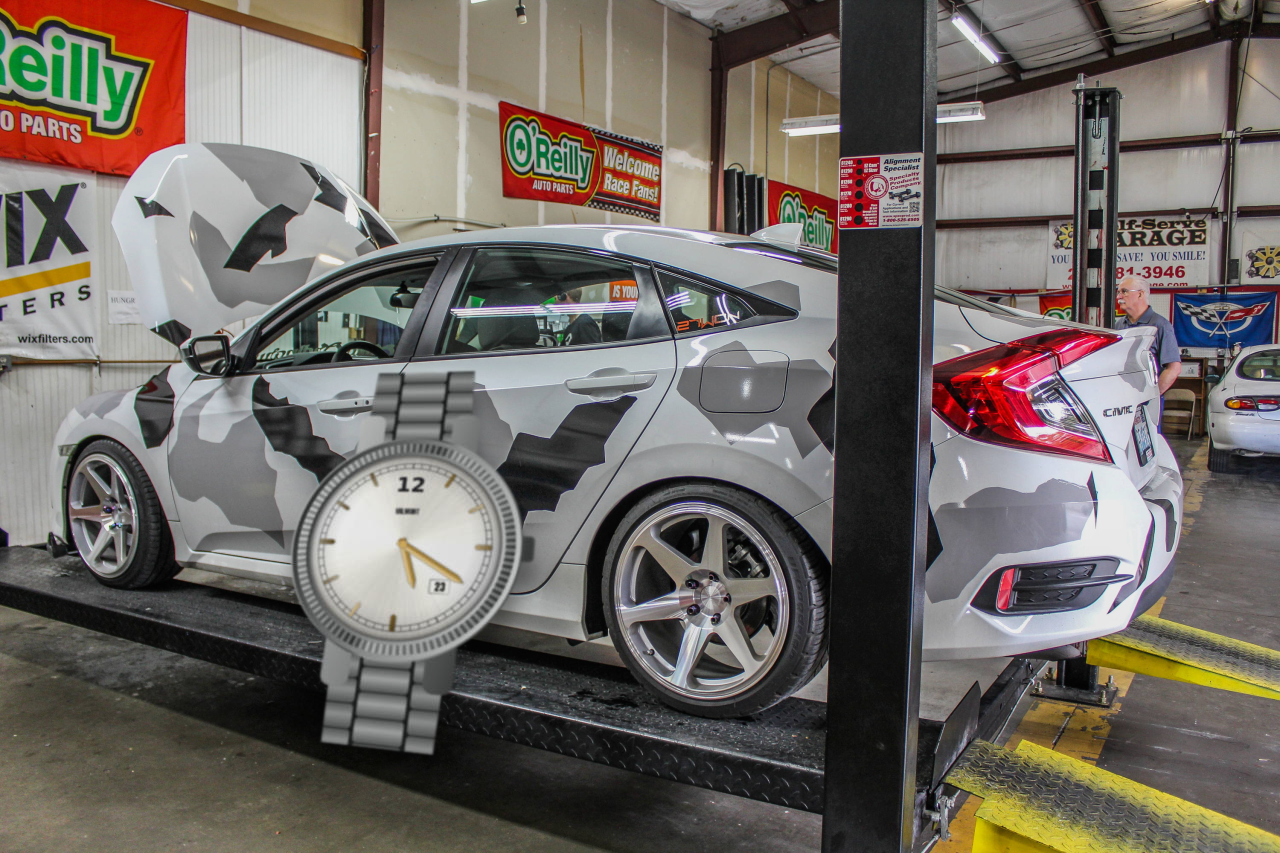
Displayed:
5,20
